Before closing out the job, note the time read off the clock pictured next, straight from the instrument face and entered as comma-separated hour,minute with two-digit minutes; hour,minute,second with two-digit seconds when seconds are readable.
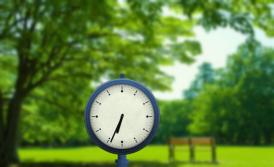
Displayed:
6,34
